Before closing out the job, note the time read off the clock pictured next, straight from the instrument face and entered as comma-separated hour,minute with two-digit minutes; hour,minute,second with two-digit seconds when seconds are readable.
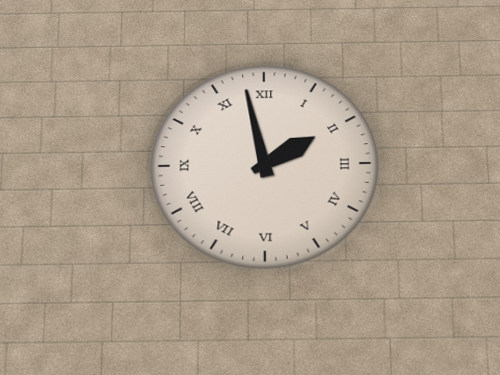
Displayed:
1,58
